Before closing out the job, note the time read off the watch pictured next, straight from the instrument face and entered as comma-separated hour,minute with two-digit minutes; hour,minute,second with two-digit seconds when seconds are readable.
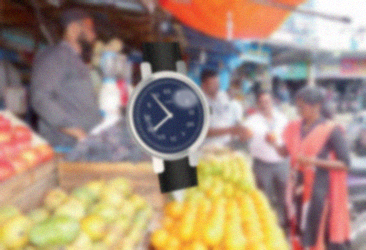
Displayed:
7,54
